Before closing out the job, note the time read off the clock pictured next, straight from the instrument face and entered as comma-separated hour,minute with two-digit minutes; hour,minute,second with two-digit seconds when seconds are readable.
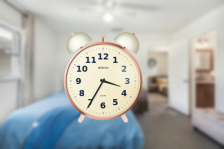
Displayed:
3,35
